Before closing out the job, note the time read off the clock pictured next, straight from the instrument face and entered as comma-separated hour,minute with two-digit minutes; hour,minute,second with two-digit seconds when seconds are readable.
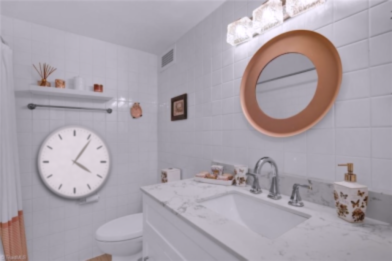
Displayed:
4,06
